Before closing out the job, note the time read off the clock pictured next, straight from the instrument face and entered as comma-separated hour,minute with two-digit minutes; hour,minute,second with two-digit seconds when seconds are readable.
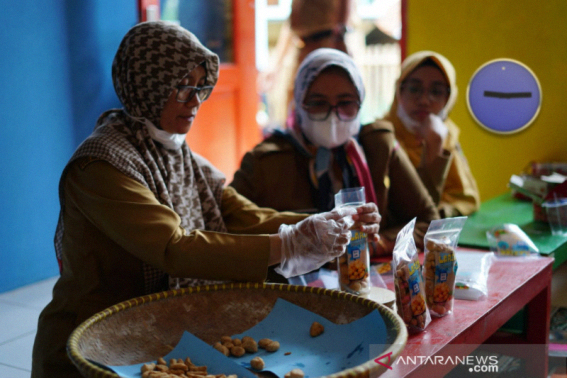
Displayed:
9,15
